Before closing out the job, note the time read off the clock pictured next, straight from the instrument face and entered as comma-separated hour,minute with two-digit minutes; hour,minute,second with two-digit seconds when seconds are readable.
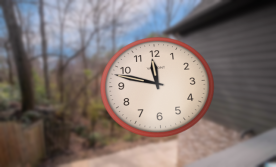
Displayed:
11,48
